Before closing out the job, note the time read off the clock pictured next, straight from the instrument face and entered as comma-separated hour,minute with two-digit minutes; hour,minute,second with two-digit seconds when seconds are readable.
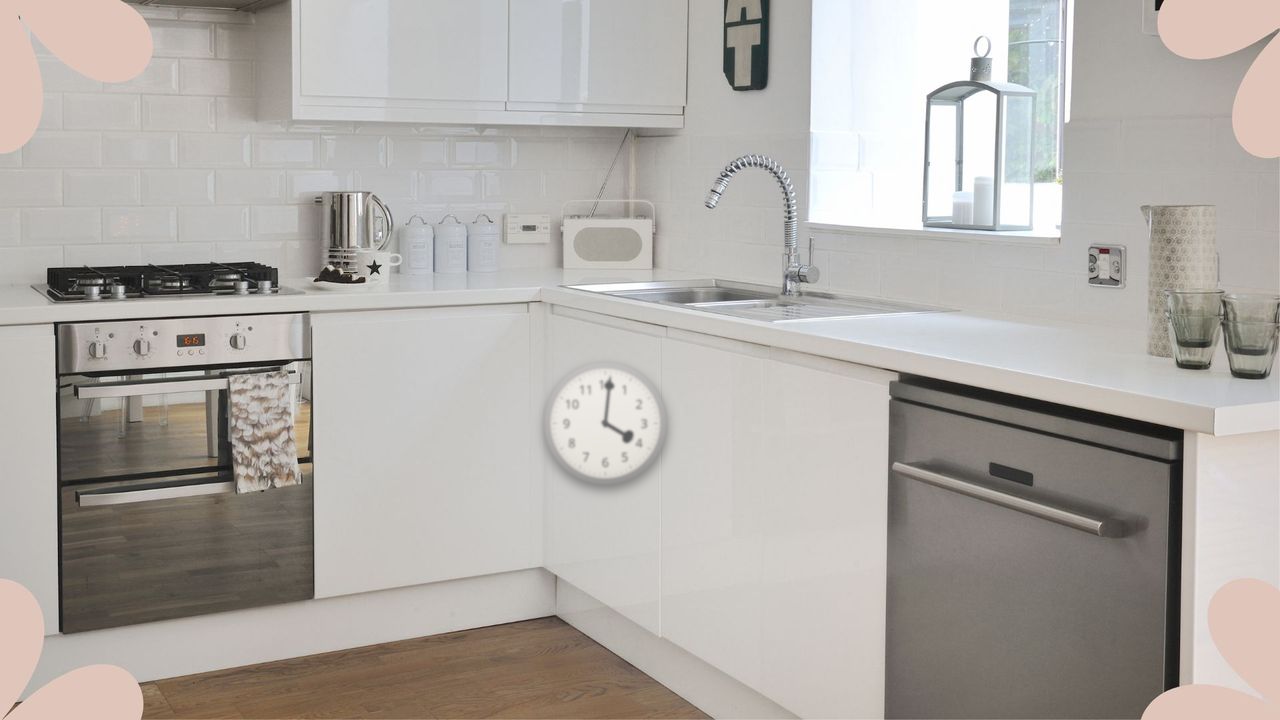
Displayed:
4,01
